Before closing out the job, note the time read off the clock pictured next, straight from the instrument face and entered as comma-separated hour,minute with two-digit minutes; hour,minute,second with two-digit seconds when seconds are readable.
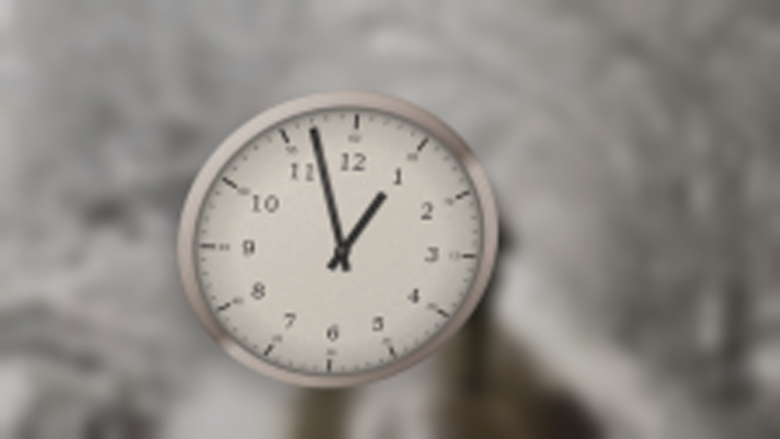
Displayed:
12,57
